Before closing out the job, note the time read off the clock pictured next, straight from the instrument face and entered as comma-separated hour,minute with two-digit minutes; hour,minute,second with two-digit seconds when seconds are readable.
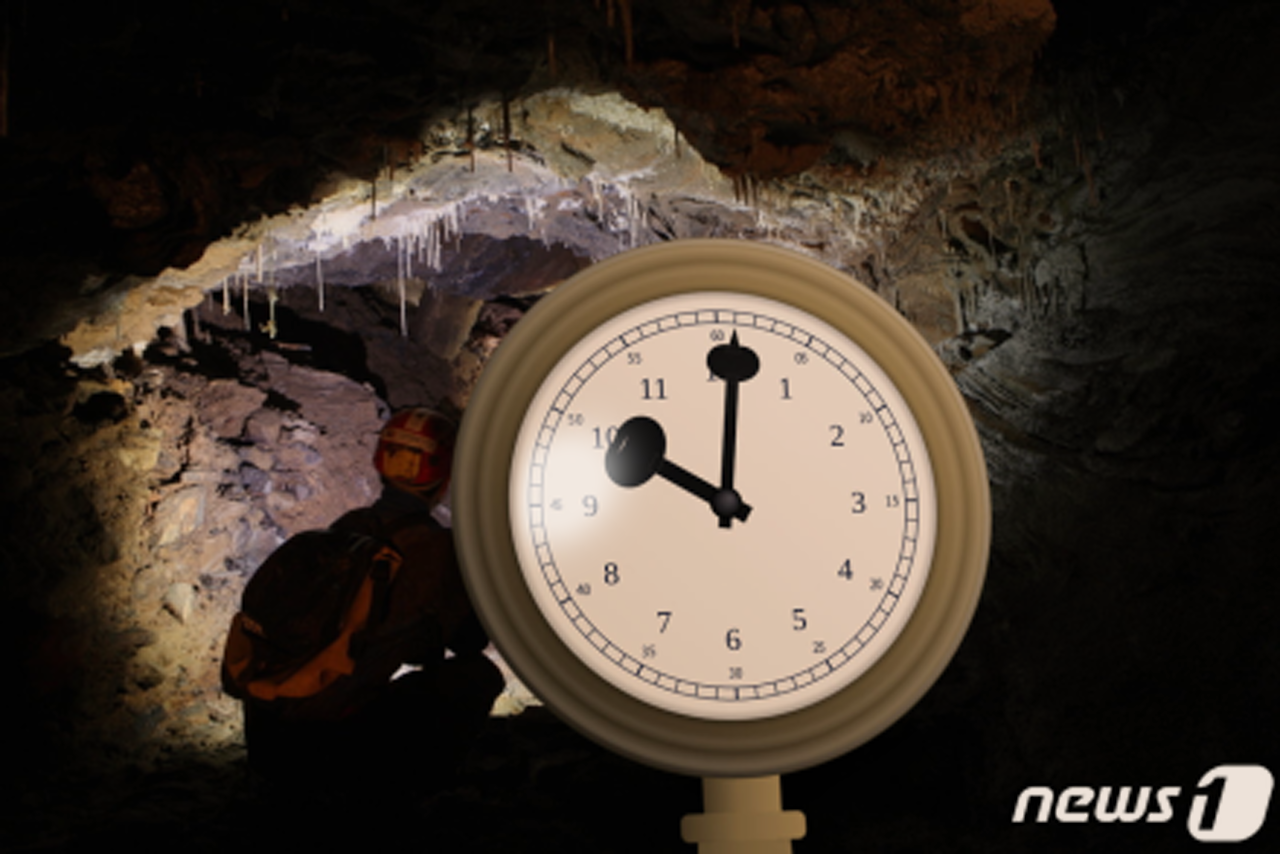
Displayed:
10,01
